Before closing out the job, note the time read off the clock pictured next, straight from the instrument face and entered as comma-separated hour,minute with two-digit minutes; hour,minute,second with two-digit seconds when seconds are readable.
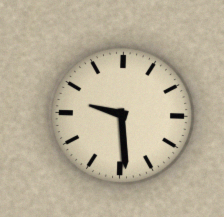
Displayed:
9,29
